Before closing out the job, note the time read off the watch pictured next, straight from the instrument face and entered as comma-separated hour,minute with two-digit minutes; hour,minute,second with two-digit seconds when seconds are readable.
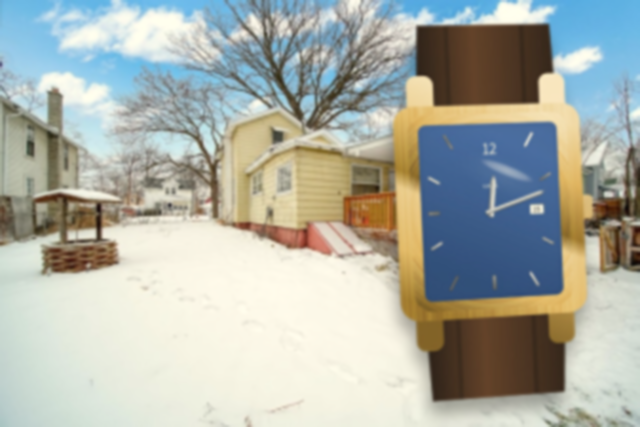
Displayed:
12,12
